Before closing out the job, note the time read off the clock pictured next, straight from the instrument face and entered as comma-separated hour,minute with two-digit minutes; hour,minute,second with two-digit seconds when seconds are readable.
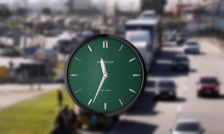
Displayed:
11,34
